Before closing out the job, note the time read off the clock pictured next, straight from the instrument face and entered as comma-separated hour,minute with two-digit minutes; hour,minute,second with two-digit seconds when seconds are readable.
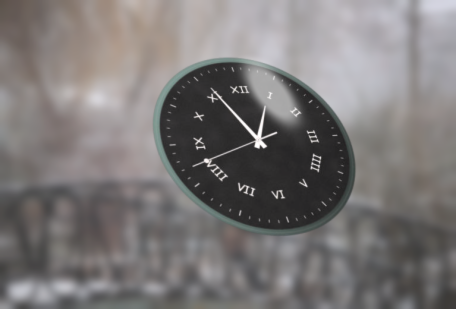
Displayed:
12,55,42
